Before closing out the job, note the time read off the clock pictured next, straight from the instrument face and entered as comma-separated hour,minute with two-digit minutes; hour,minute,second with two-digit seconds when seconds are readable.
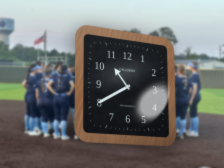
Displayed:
10,40
